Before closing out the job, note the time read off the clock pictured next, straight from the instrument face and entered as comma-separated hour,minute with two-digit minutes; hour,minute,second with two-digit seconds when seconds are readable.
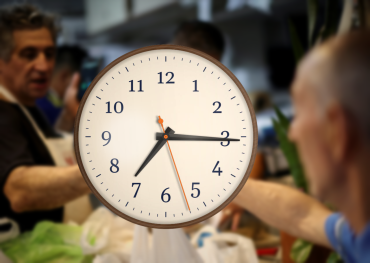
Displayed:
7,15,27
